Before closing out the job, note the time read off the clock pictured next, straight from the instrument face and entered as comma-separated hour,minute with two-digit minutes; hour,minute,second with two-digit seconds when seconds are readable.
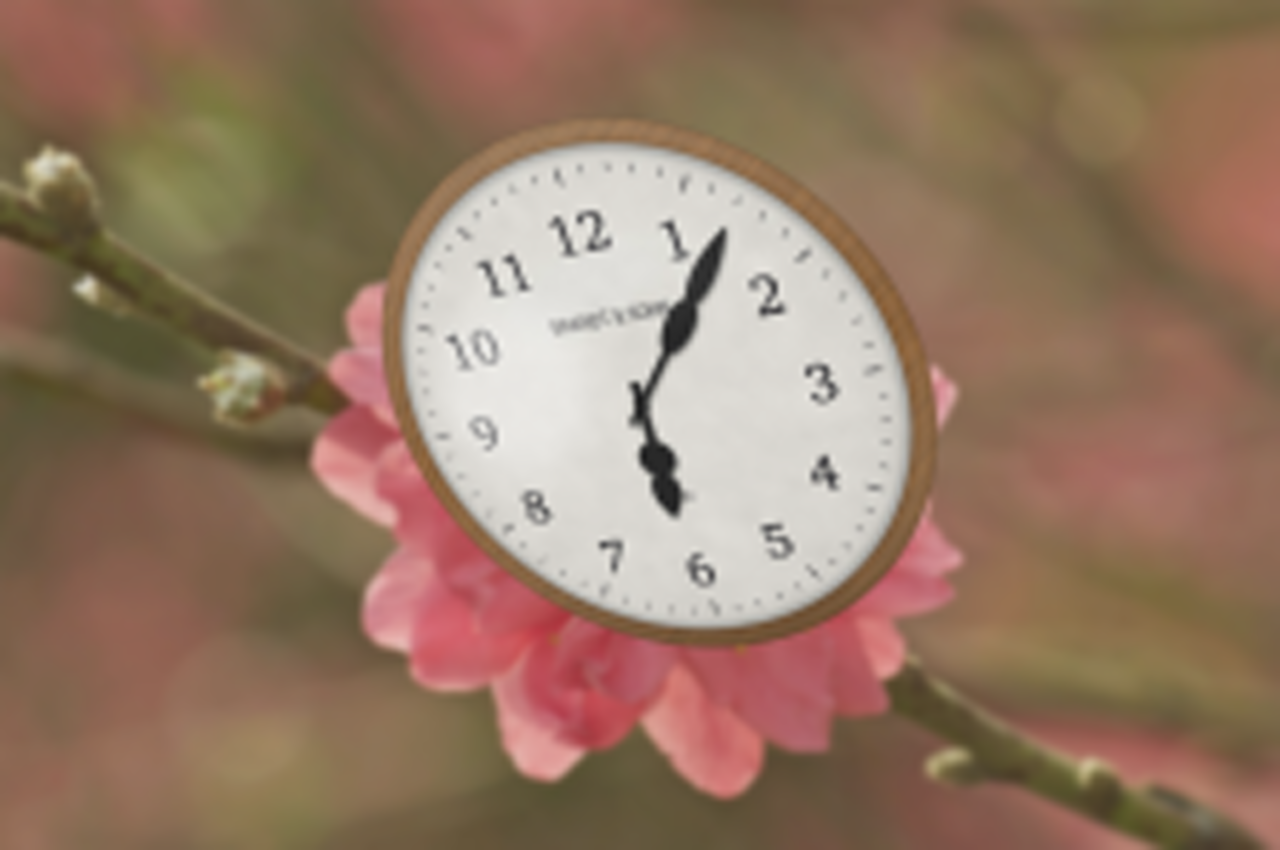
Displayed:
6,07
